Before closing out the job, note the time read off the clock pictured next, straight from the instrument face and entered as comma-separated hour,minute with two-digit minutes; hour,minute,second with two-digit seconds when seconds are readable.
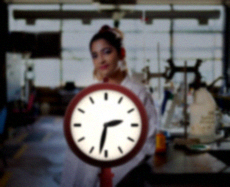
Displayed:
2,32
